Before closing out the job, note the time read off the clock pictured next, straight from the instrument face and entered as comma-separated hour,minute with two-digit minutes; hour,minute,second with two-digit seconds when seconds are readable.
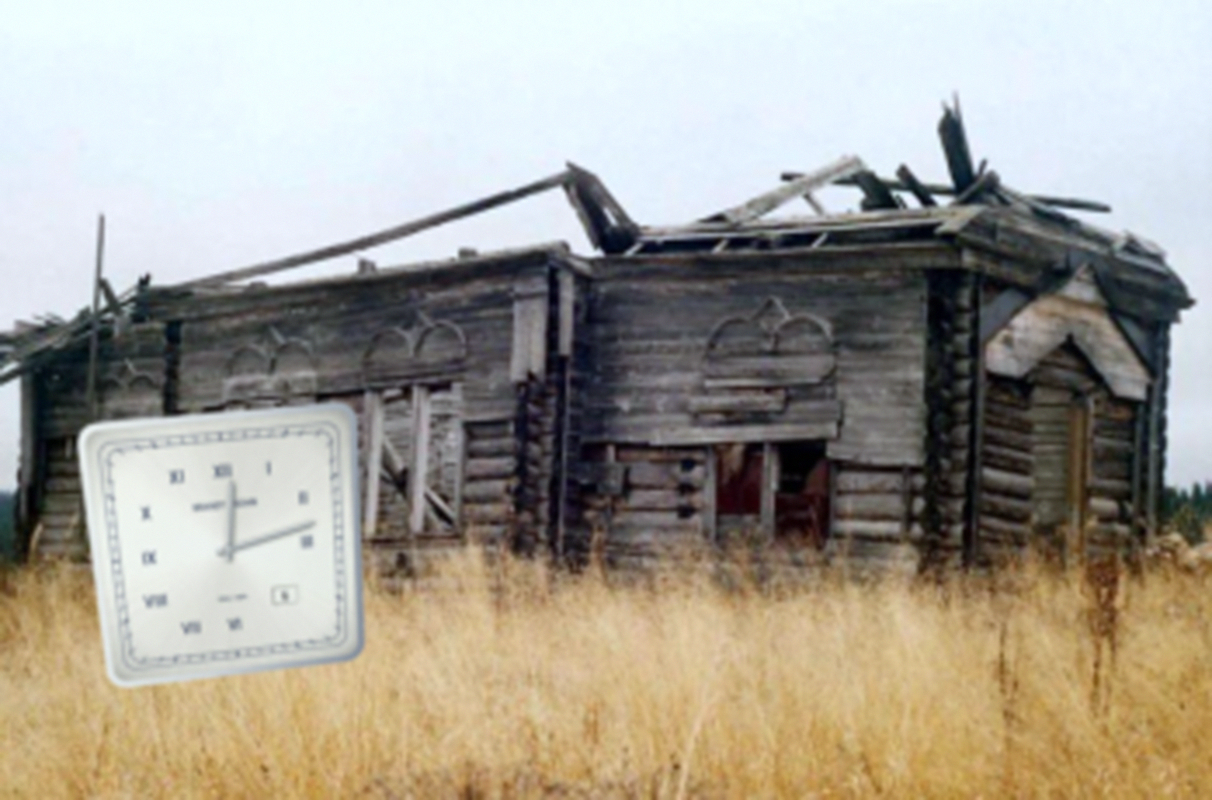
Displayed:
12,13
